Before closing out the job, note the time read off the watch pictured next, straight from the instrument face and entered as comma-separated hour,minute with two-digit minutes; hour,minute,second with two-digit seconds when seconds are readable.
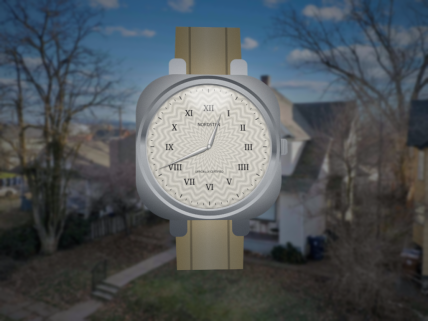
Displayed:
12,41
